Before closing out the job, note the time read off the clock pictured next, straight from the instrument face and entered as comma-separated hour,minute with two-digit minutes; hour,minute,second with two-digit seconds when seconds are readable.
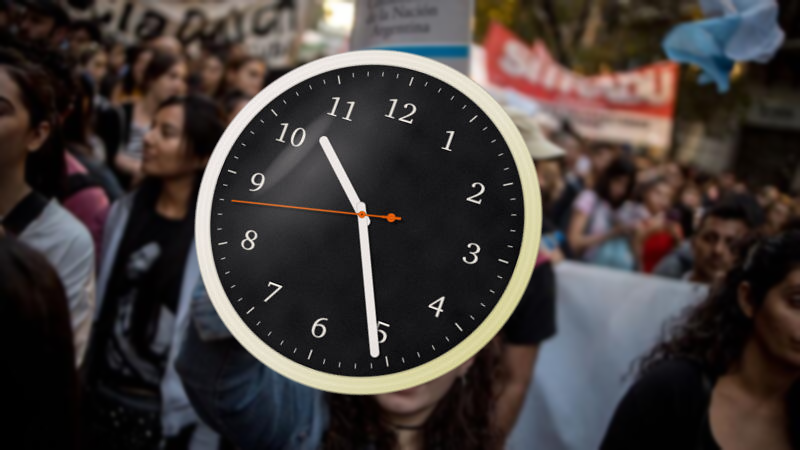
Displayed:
10,25,43
